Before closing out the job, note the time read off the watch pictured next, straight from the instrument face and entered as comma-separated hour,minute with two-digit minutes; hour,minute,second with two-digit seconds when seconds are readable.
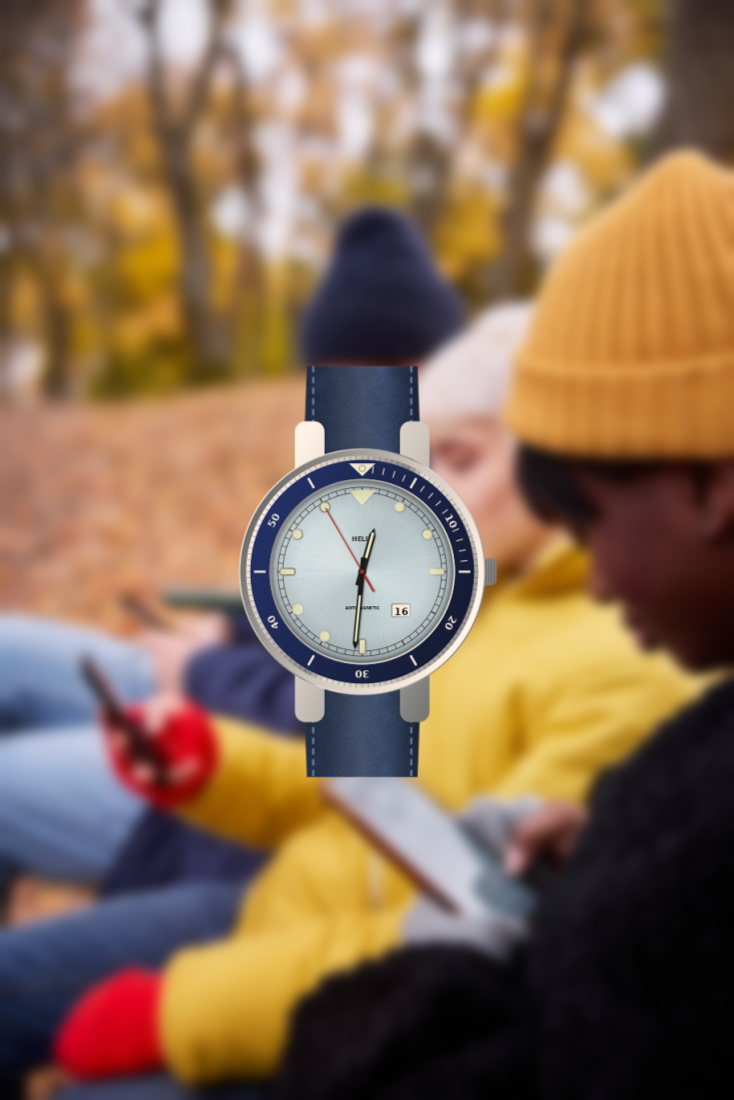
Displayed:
12,30,55
